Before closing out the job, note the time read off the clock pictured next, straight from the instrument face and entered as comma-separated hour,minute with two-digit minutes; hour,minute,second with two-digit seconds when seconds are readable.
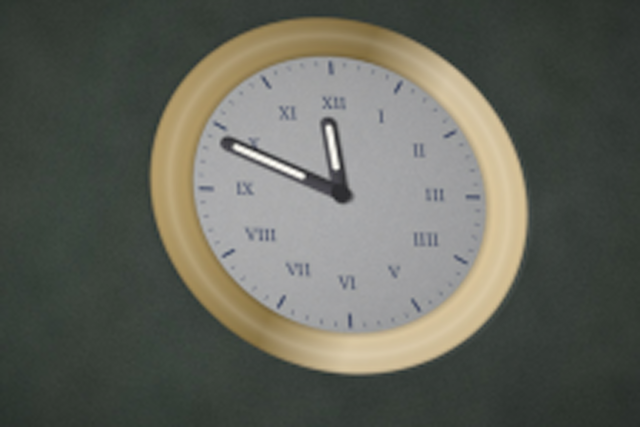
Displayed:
11,49
